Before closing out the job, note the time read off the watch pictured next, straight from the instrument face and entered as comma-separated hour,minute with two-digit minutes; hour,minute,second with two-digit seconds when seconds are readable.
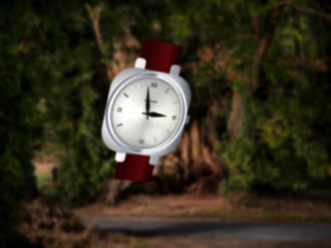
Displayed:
2,58
